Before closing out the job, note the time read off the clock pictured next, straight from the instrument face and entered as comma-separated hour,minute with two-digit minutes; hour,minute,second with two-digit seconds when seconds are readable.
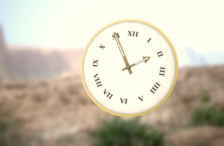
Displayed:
1,55
